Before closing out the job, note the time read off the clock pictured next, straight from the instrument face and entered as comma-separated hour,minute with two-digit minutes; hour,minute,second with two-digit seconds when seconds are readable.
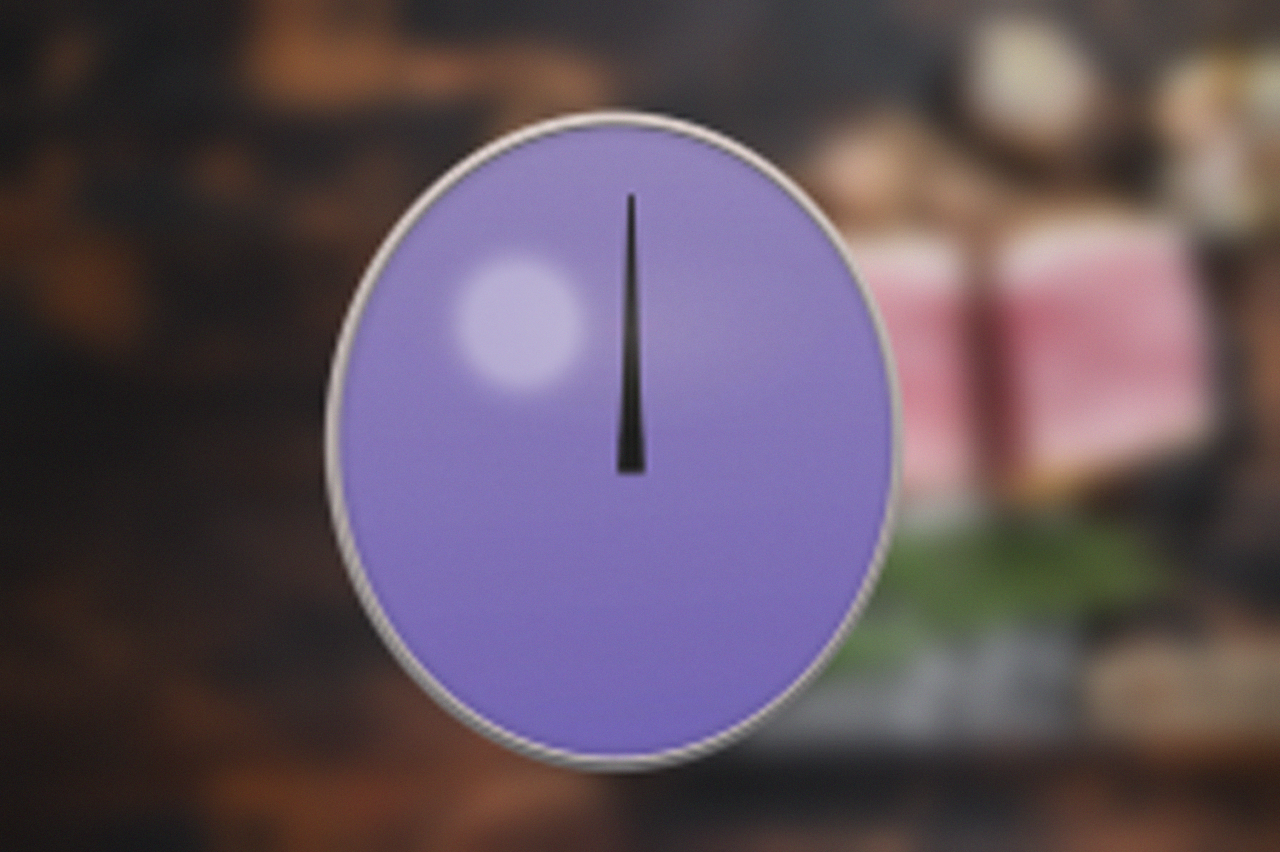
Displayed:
12,00
